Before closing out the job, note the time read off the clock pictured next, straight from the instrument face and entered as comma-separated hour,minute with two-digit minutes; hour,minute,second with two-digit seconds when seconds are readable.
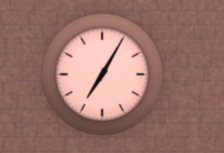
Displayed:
7,05
